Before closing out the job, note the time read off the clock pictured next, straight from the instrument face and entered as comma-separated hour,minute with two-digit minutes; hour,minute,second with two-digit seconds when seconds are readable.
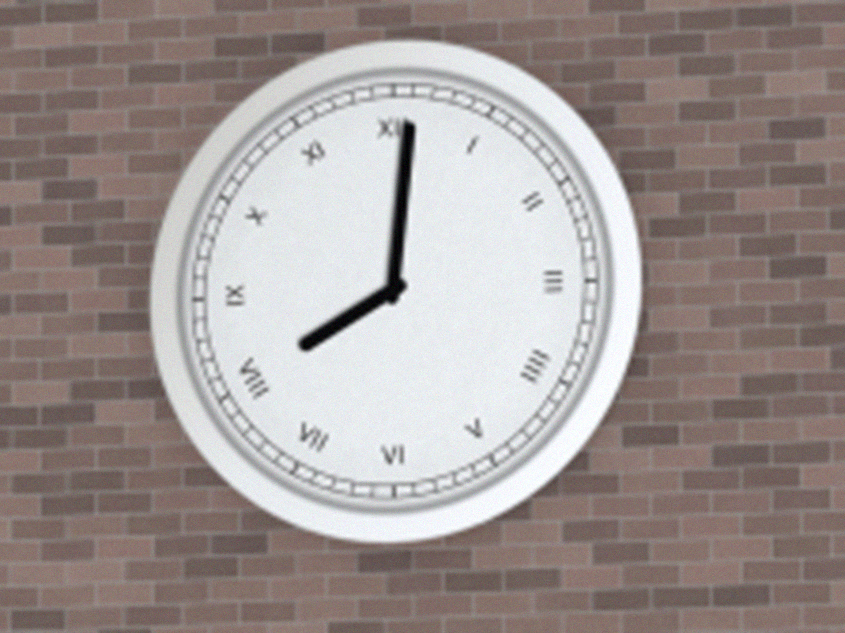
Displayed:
8,01
